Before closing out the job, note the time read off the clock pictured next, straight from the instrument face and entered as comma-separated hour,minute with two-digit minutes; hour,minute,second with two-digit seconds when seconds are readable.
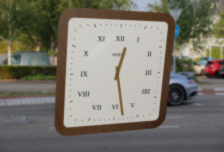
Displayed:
12,28
